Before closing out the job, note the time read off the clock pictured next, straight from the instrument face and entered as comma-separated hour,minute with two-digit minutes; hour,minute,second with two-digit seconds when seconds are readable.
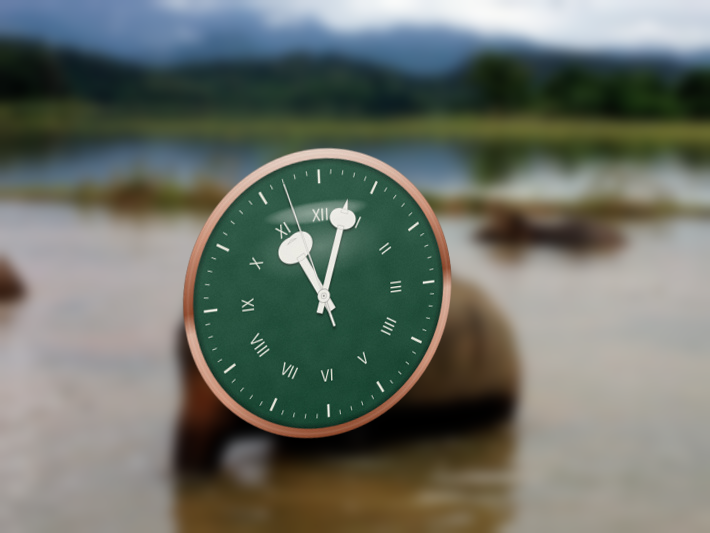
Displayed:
11,02,57
